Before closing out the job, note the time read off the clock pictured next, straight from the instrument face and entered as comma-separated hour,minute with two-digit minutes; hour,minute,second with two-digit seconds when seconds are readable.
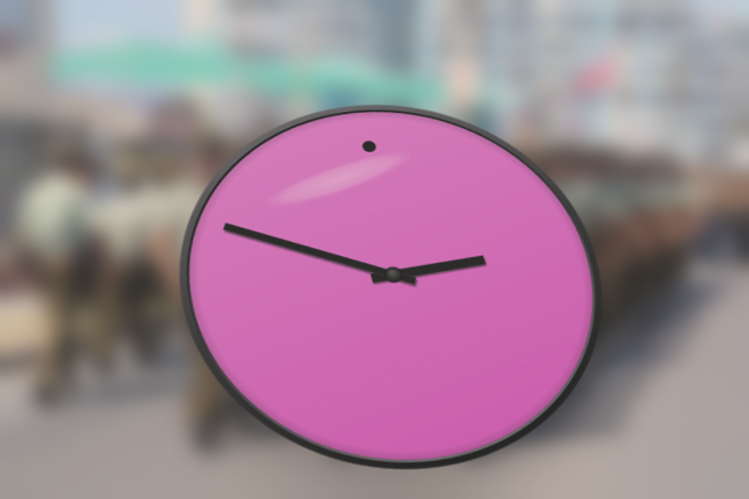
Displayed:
2,49
